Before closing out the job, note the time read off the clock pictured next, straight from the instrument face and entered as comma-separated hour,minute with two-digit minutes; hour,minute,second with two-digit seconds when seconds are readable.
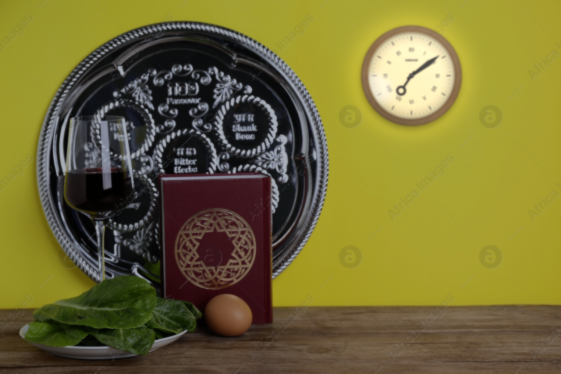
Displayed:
7,09
